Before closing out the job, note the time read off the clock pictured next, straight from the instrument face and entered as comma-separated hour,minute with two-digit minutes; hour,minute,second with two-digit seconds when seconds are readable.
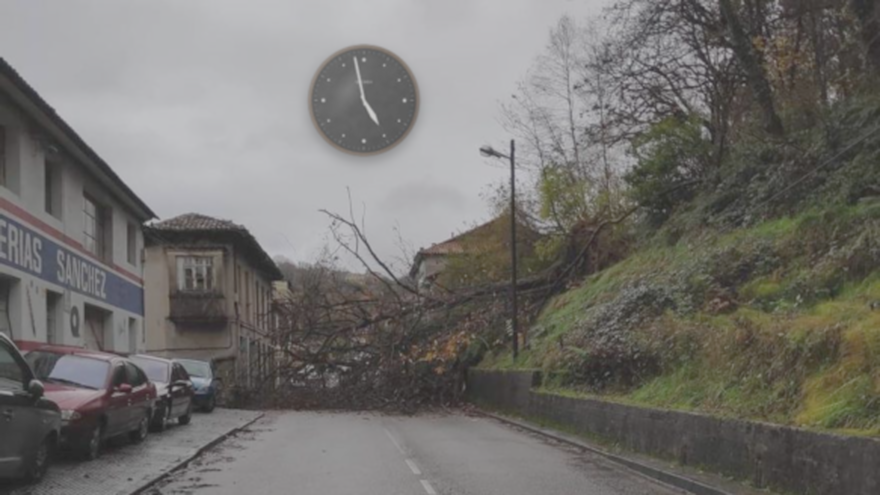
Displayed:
4,58
